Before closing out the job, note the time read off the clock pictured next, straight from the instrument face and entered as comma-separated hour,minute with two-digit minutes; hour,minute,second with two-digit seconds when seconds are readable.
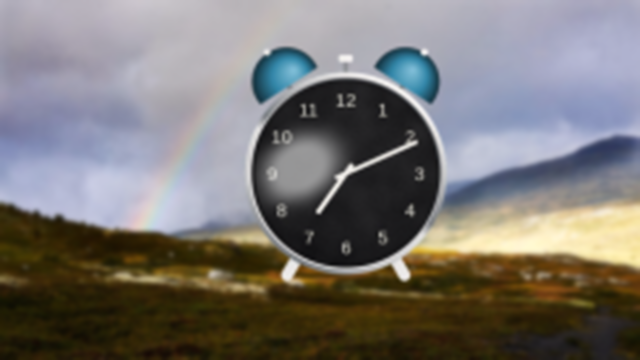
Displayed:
7,11
